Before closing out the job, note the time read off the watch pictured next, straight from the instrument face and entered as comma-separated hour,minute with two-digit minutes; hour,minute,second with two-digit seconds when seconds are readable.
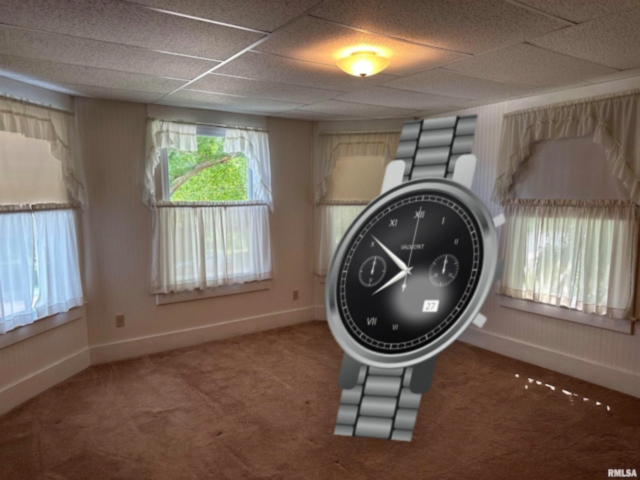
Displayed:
7,51
